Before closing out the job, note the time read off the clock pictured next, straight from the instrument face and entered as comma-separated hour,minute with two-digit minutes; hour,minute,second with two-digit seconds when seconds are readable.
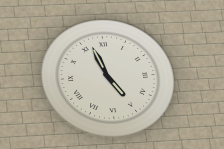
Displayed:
4,57
